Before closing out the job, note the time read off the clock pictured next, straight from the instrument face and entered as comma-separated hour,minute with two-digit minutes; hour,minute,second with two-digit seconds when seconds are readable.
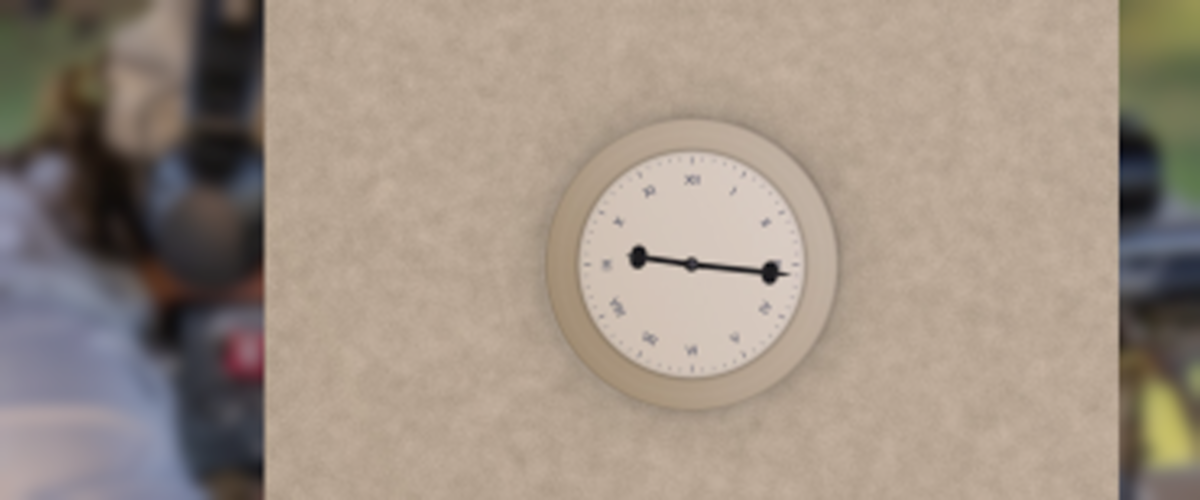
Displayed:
9,16
